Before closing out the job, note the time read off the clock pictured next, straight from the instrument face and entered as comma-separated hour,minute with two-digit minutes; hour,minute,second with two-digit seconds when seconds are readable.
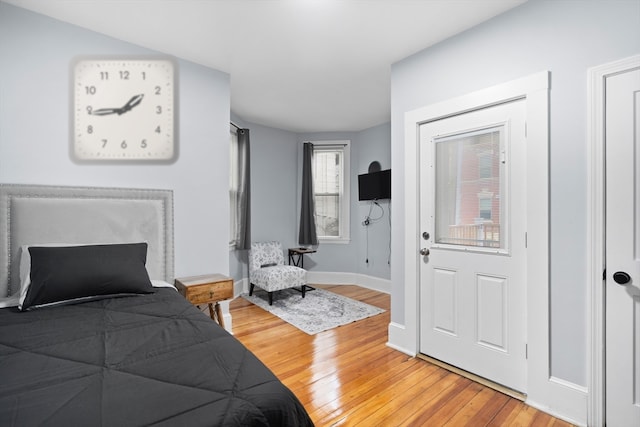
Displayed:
1,44
